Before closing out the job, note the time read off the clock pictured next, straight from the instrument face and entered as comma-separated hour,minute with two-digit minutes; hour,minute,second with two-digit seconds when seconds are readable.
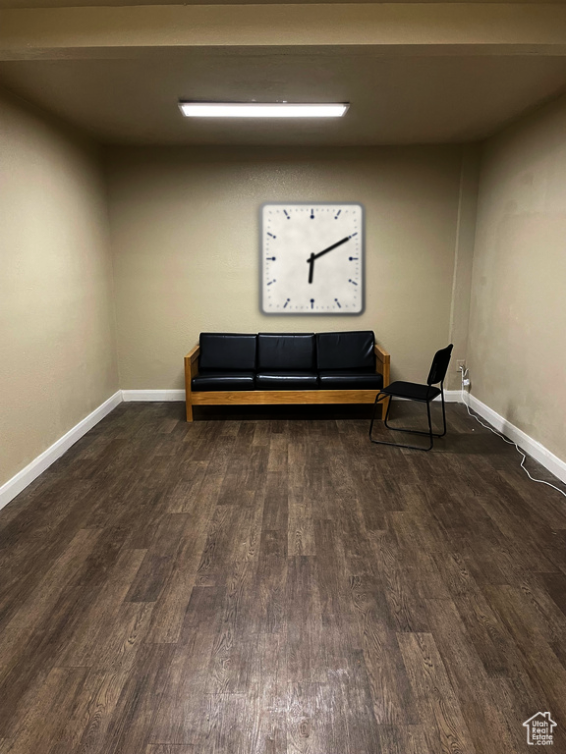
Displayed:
6,10
